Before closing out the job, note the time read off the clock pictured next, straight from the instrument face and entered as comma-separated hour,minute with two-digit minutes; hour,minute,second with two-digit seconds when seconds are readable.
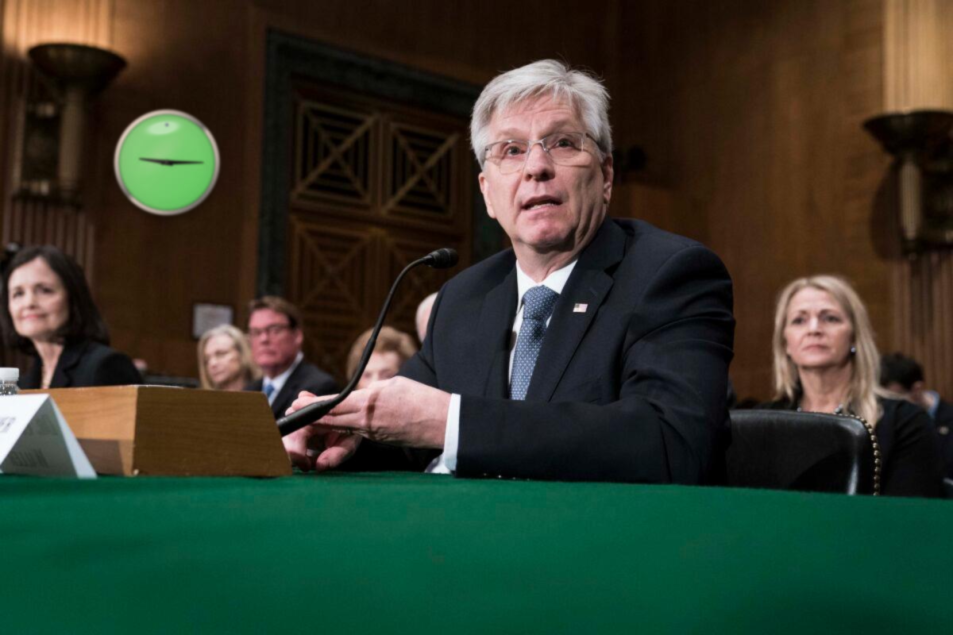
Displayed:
9,15
